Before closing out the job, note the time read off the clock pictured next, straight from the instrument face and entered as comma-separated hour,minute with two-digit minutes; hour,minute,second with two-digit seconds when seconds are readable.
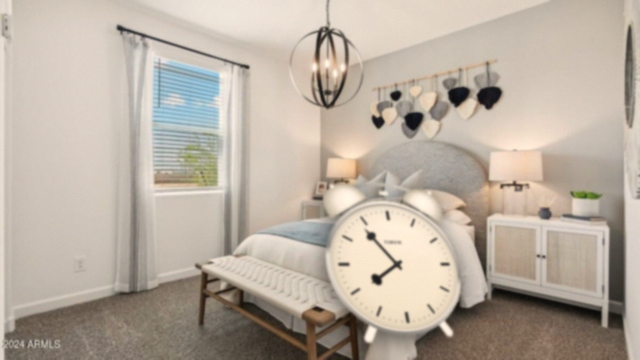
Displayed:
7,54
